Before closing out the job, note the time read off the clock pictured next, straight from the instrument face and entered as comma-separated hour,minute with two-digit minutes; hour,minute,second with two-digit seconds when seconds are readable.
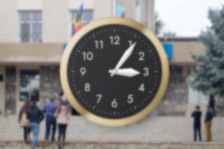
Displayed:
3,06
